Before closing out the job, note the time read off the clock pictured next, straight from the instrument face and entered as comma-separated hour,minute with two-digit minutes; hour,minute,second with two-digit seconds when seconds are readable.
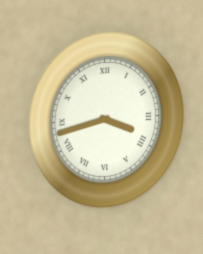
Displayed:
3,43
